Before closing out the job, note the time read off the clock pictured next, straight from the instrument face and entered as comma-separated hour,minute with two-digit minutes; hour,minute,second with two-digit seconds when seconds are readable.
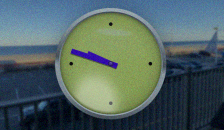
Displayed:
9,48
